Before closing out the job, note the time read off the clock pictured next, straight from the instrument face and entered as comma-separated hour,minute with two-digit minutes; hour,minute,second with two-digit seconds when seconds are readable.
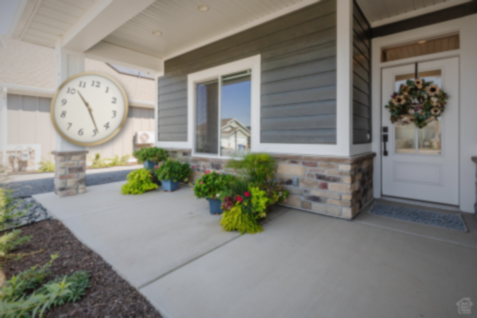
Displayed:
10,24
